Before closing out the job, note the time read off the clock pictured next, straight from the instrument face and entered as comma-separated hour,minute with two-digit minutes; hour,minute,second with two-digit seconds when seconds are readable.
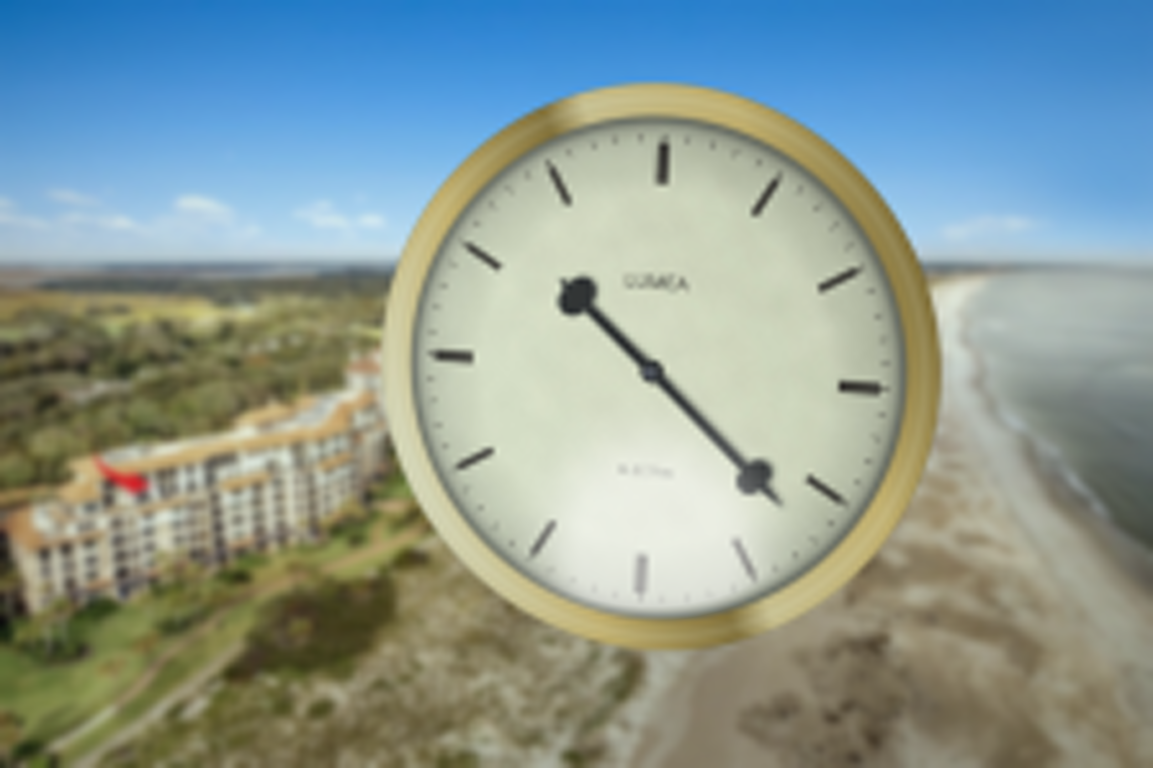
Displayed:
10,22
